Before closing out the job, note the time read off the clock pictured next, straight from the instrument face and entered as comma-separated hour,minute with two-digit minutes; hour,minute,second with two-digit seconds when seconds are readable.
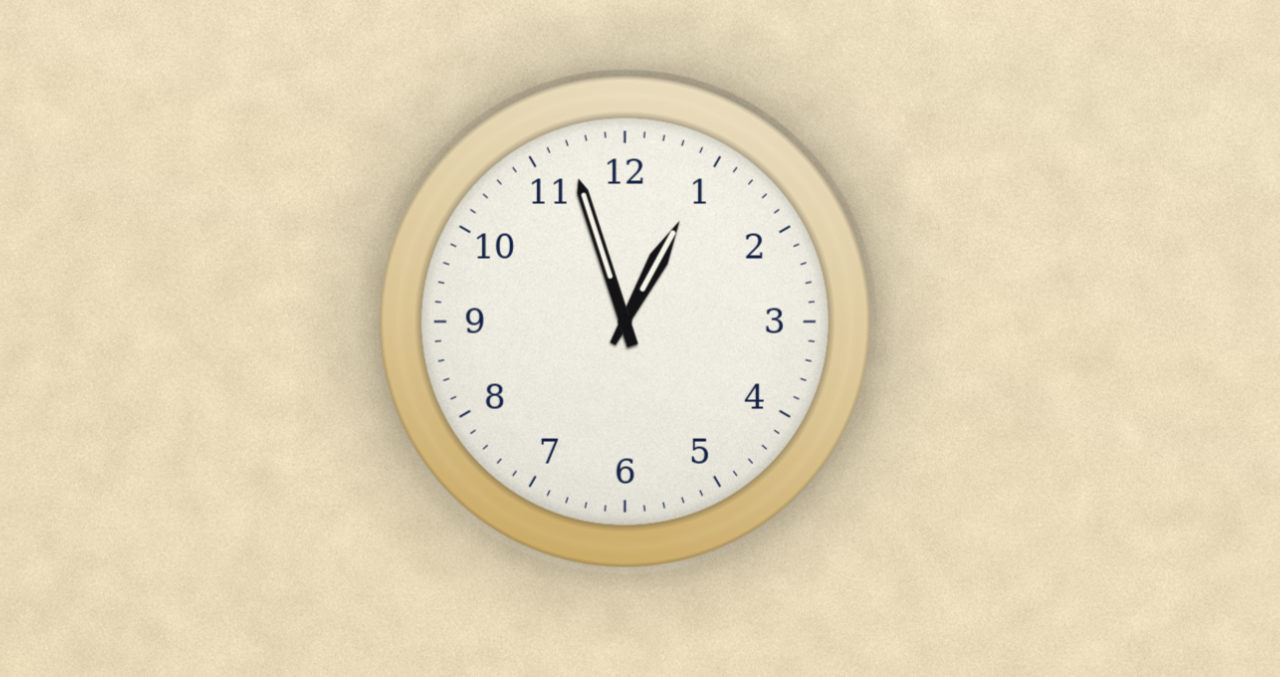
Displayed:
12,57
